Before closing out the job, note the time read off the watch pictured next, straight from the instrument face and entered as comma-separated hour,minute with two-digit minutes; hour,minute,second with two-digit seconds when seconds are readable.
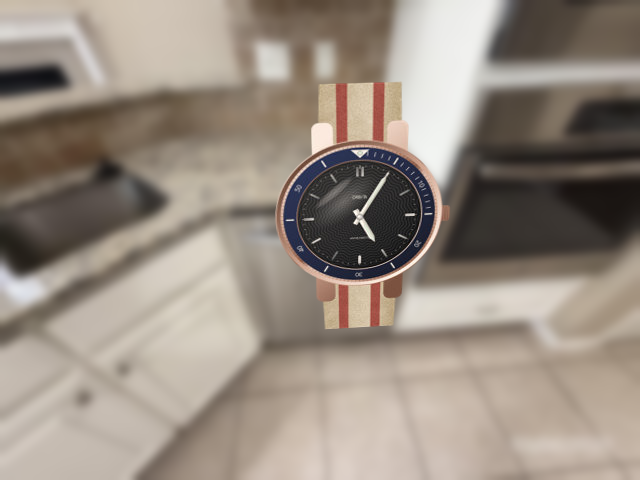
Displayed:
5,05
